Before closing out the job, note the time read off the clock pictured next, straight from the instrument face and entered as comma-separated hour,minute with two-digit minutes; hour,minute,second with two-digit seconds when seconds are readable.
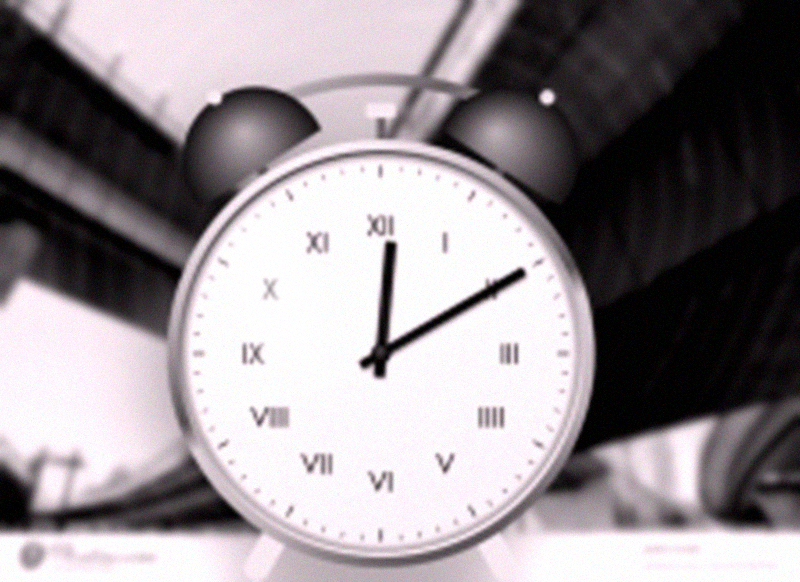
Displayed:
12,10
